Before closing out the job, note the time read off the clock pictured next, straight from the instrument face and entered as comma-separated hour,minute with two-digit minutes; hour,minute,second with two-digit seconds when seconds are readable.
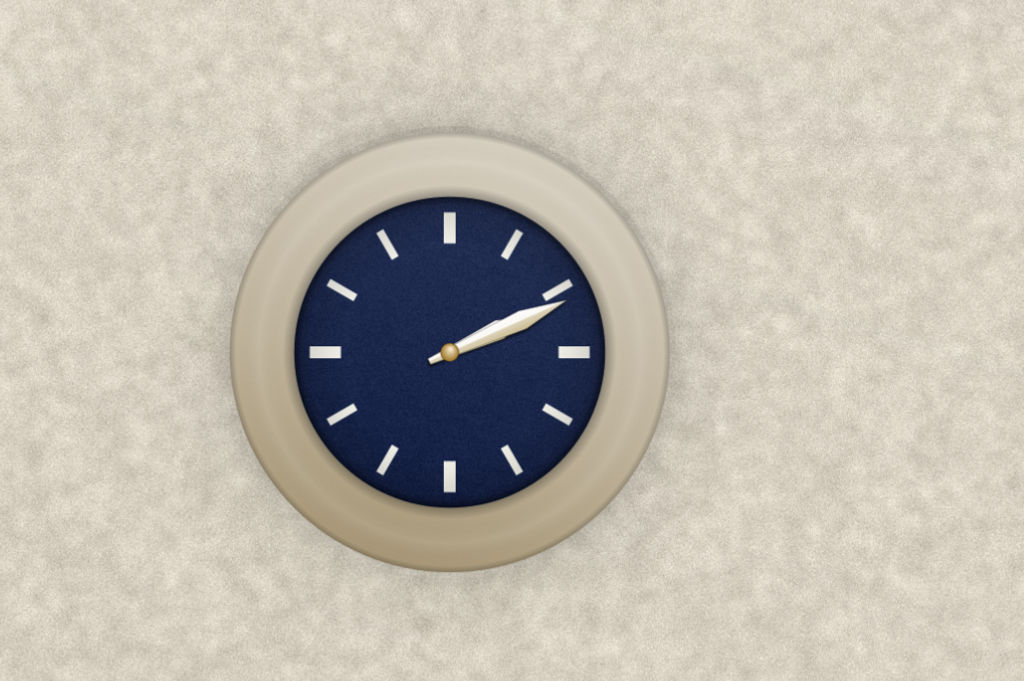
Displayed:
2,11
